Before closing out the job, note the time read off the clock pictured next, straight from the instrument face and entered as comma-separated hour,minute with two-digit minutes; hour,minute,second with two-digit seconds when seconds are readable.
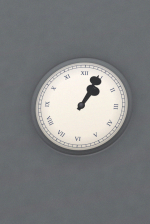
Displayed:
1,04
